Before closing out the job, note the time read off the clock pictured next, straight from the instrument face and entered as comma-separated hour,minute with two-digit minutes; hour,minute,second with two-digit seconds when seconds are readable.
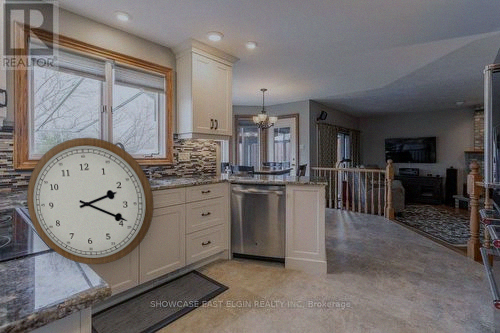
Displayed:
2,19
